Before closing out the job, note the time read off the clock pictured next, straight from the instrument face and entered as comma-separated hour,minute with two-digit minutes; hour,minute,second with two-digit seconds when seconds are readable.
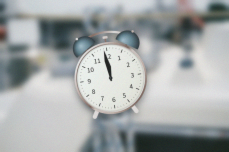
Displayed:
11,59
